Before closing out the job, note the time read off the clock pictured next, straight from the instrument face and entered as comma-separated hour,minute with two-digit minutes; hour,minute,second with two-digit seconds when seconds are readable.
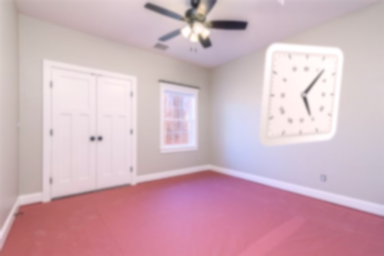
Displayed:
5,07
